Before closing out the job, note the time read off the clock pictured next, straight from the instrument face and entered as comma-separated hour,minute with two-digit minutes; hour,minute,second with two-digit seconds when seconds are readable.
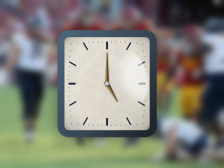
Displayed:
5,00
